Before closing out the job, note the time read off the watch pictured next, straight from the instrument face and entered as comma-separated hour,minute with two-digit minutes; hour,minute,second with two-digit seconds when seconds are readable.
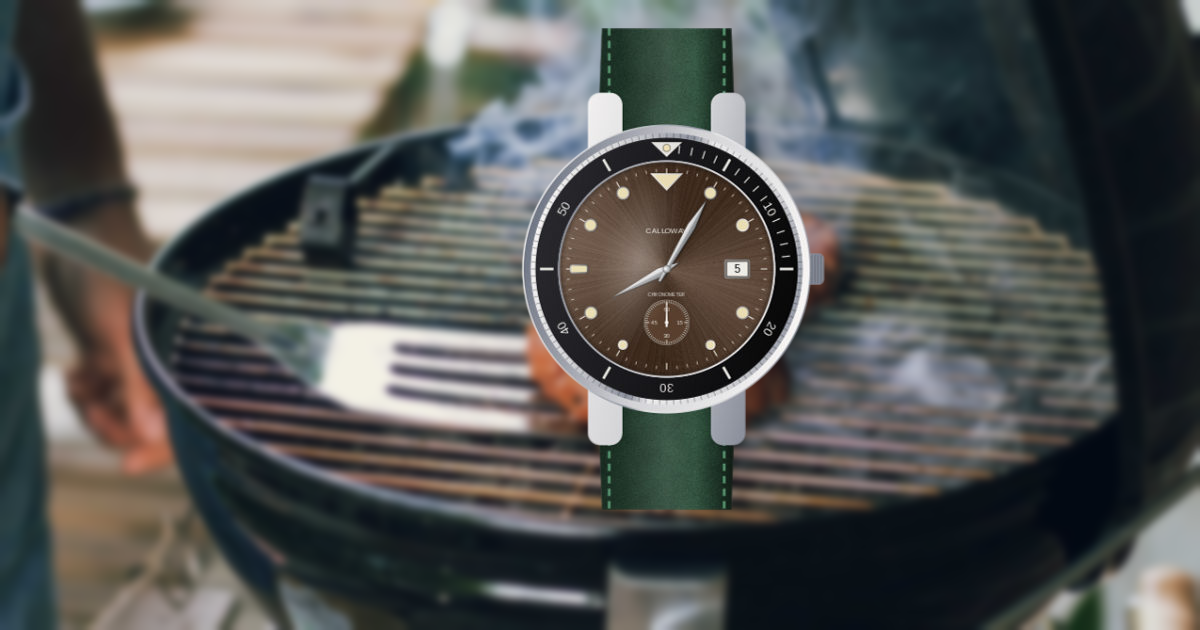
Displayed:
8,05
